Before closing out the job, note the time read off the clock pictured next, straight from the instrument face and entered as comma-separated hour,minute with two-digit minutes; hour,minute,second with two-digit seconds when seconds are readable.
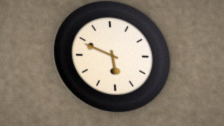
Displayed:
5,49
